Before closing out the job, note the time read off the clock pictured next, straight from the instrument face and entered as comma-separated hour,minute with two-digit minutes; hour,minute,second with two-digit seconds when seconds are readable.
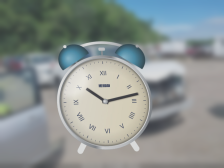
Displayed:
10,13
